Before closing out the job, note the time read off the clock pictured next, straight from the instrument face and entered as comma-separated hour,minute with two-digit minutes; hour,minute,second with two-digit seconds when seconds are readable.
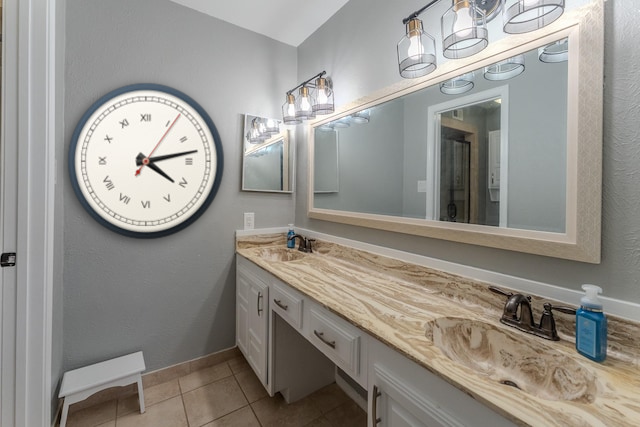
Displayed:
4,13,06
